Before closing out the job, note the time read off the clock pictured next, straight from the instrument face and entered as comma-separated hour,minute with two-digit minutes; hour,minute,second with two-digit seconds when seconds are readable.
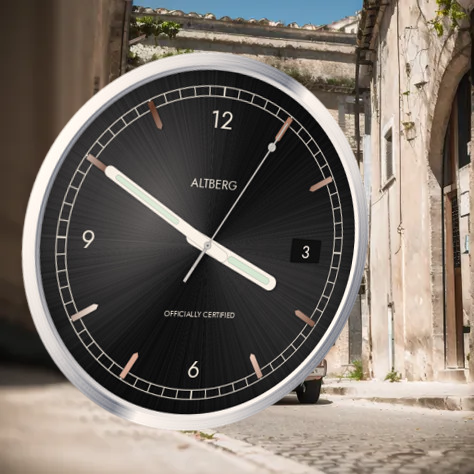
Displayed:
3,50,05
